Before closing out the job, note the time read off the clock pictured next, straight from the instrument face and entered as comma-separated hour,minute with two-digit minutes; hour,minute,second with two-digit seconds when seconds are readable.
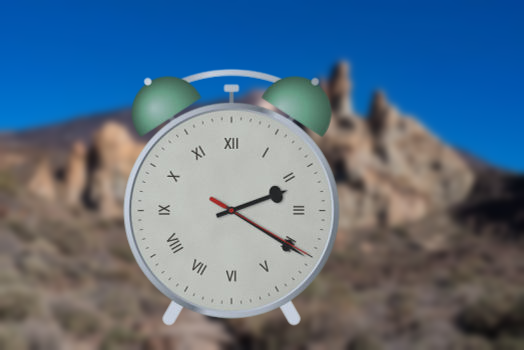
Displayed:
2,20,20
